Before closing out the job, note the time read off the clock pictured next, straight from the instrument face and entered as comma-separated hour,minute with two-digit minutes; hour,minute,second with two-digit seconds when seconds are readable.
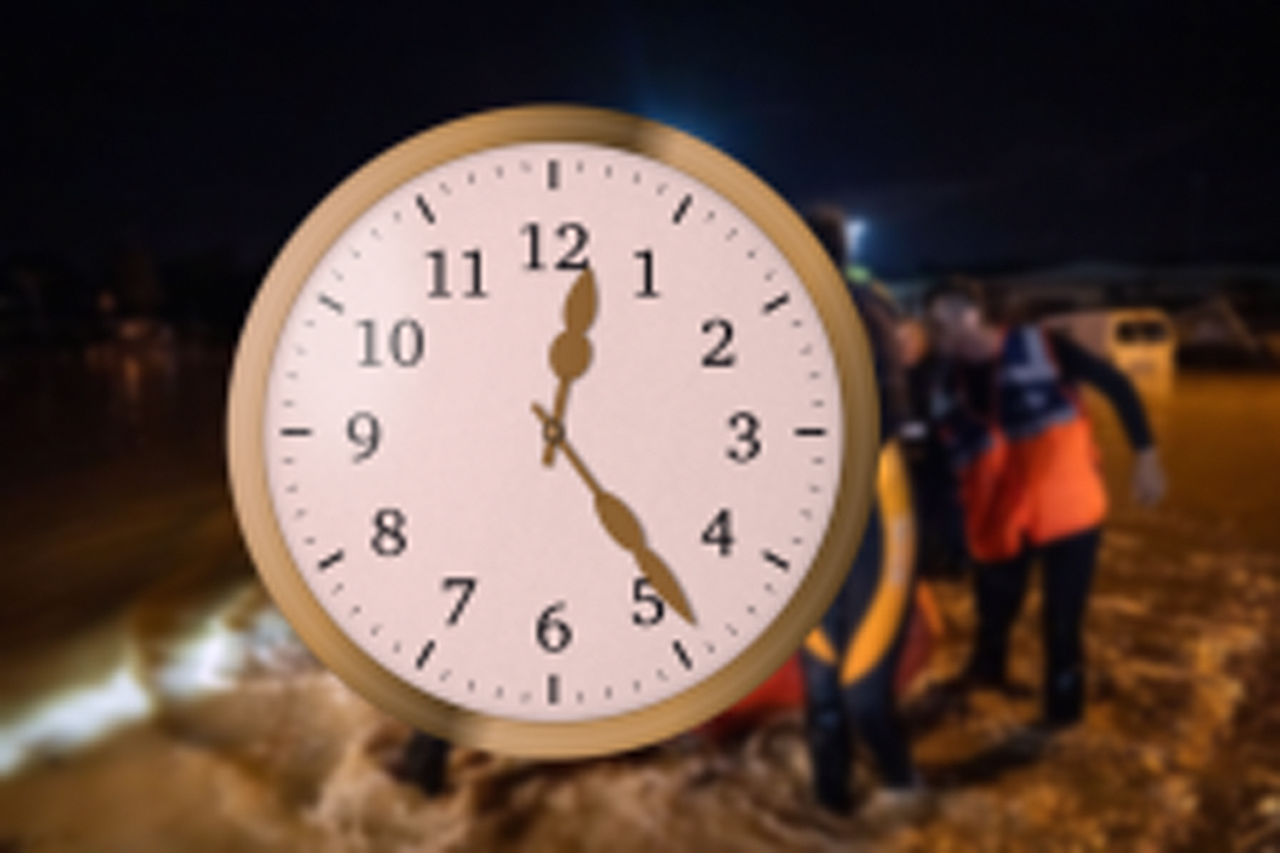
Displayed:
12,24
